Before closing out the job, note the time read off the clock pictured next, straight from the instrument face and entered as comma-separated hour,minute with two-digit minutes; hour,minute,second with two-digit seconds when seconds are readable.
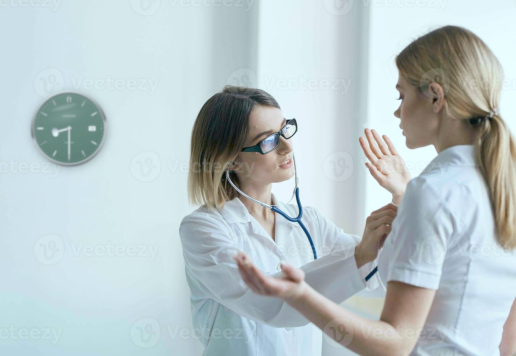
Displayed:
8,30
